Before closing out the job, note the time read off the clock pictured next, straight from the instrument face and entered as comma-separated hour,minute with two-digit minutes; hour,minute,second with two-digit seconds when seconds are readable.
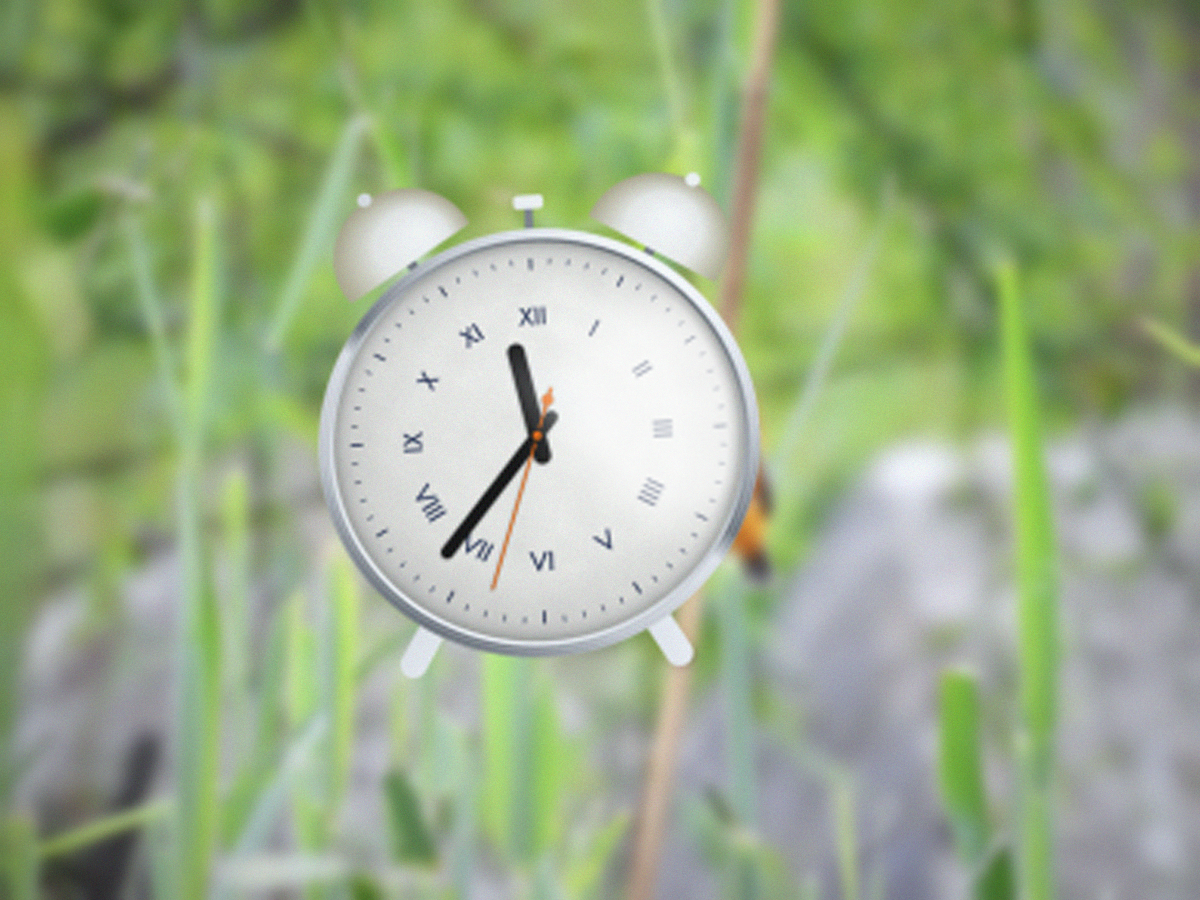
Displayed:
11,36,33
